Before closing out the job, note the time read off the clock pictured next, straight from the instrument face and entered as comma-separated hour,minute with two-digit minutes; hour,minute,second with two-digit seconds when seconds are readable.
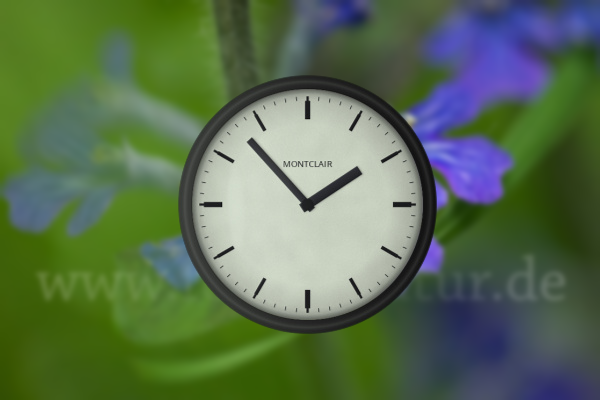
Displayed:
1,53
